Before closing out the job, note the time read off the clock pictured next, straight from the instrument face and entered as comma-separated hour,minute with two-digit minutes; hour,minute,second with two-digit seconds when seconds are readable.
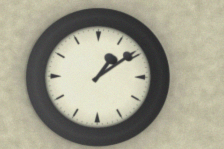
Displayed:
1,09
